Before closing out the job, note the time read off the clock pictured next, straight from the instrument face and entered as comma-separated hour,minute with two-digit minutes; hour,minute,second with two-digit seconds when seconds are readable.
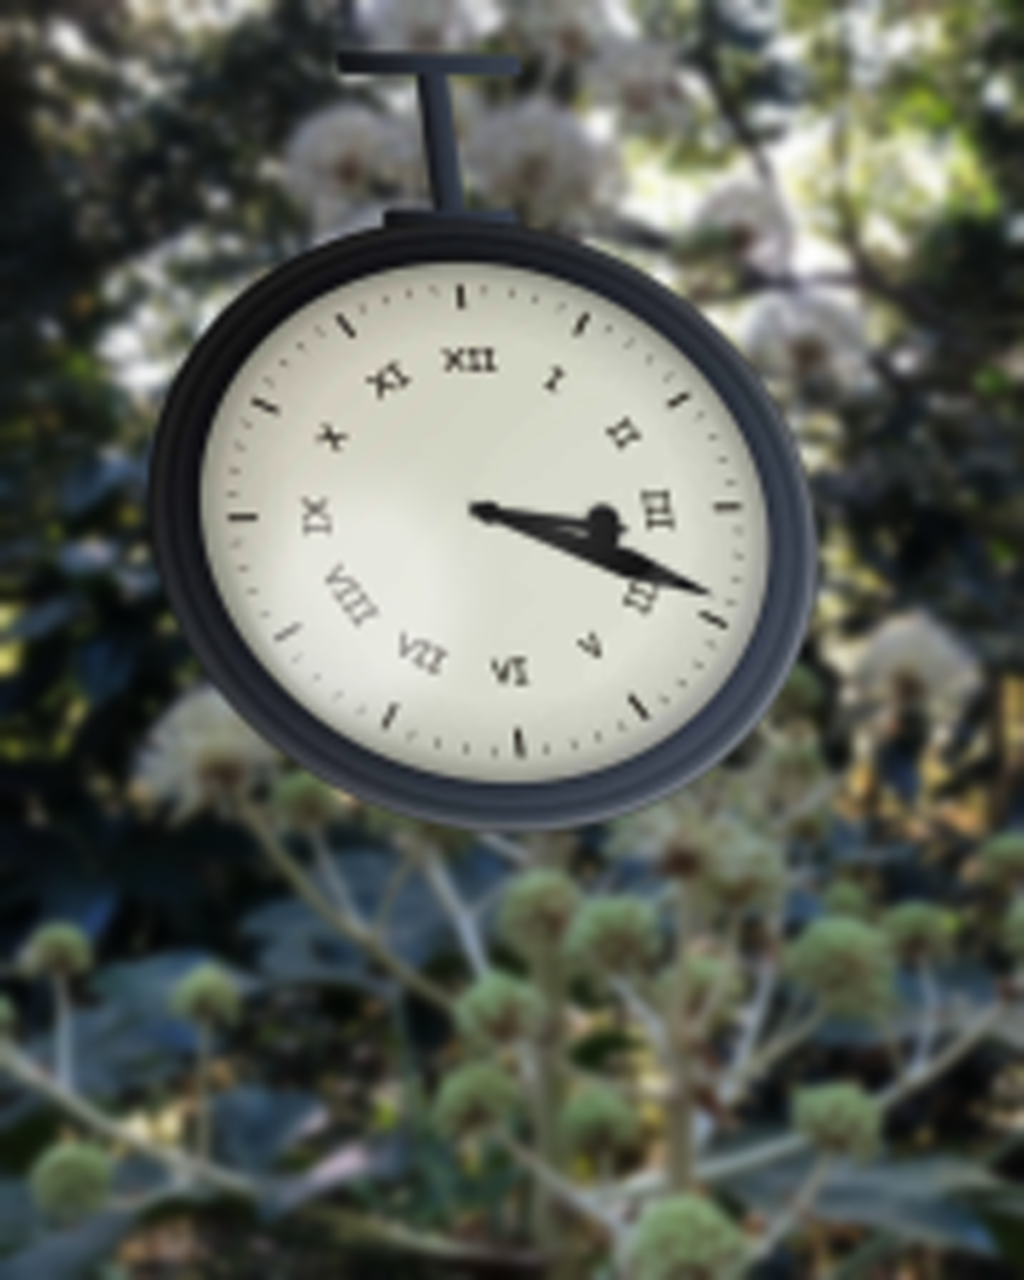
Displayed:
3,19
